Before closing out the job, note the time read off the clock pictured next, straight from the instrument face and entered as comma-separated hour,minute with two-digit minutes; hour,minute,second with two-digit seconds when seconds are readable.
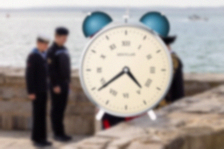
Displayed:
4,39
